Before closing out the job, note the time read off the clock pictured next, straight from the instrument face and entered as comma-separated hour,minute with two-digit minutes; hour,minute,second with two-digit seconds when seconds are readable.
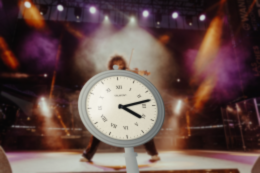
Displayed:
4,13
